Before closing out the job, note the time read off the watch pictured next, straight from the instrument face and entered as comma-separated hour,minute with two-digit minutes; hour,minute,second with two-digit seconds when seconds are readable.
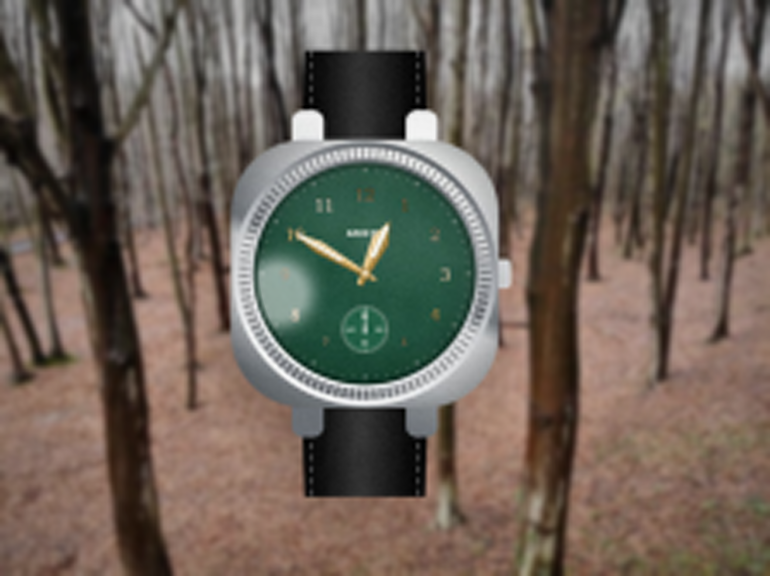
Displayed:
12,50
